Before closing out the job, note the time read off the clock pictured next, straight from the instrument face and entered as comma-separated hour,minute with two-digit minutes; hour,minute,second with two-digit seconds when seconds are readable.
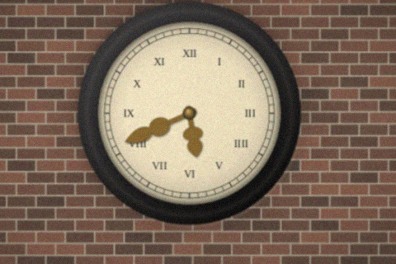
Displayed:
5,41
